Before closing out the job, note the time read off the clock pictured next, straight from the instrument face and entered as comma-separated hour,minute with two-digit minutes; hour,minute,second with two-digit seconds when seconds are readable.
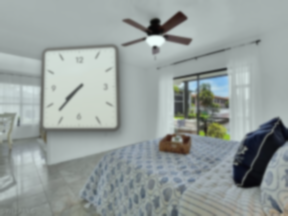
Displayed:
7,37
